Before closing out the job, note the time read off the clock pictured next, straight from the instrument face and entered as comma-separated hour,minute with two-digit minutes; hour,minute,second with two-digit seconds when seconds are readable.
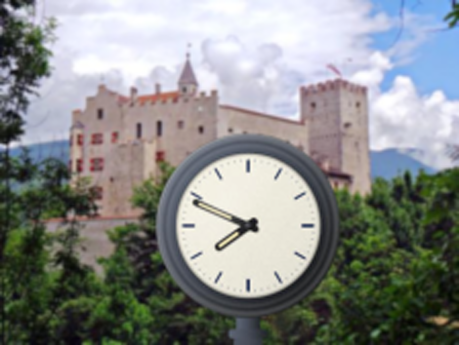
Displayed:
7,49
